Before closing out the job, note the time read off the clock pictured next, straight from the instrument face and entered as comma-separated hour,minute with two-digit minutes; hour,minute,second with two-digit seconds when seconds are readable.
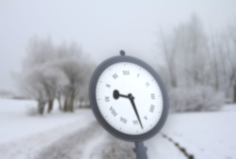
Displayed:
9,28
